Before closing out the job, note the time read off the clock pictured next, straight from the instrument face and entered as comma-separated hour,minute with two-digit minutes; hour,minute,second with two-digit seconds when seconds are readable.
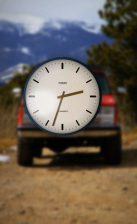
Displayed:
2,33
